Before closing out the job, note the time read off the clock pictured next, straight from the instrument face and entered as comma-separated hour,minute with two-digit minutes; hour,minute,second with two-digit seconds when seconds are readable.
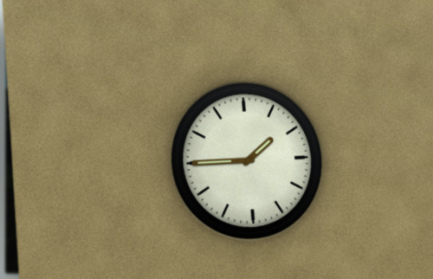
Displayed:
1,45
